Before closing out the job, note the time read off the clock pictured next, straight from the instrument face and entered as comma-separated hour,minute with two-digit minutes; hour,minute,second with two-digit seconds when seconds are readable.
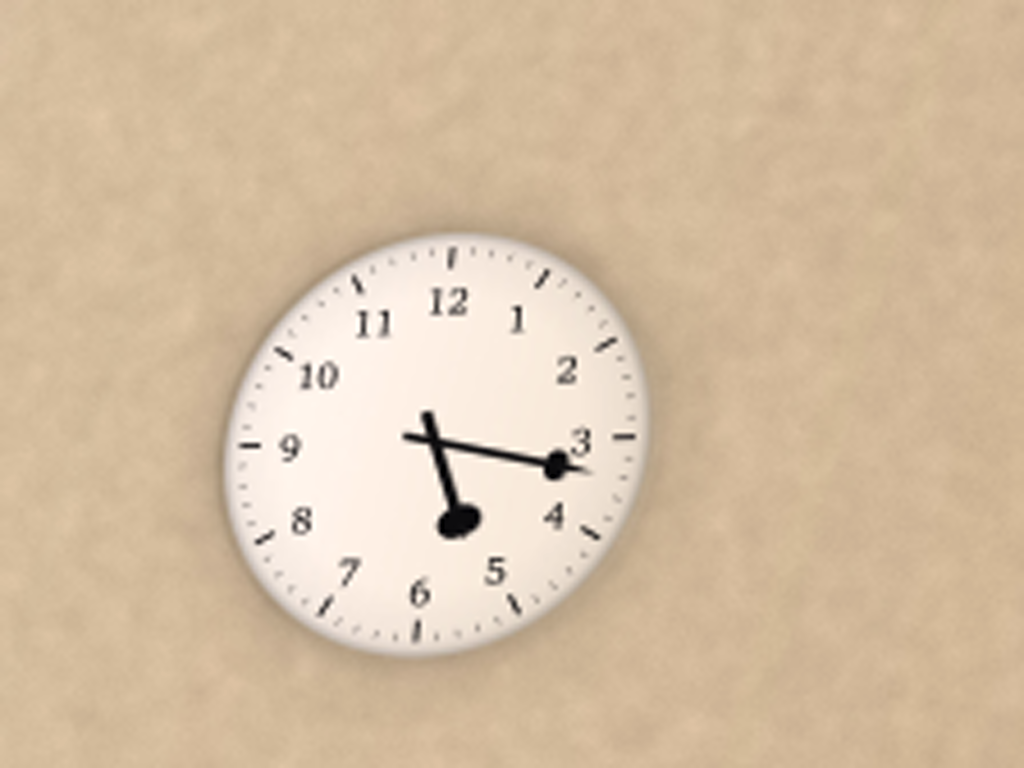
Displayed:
5,17
